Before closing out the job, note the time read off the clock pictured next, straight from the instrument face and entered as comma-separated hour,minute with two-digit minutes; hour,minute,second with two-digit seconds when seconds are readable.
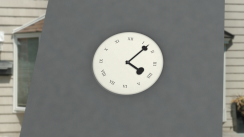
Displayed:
4,07
